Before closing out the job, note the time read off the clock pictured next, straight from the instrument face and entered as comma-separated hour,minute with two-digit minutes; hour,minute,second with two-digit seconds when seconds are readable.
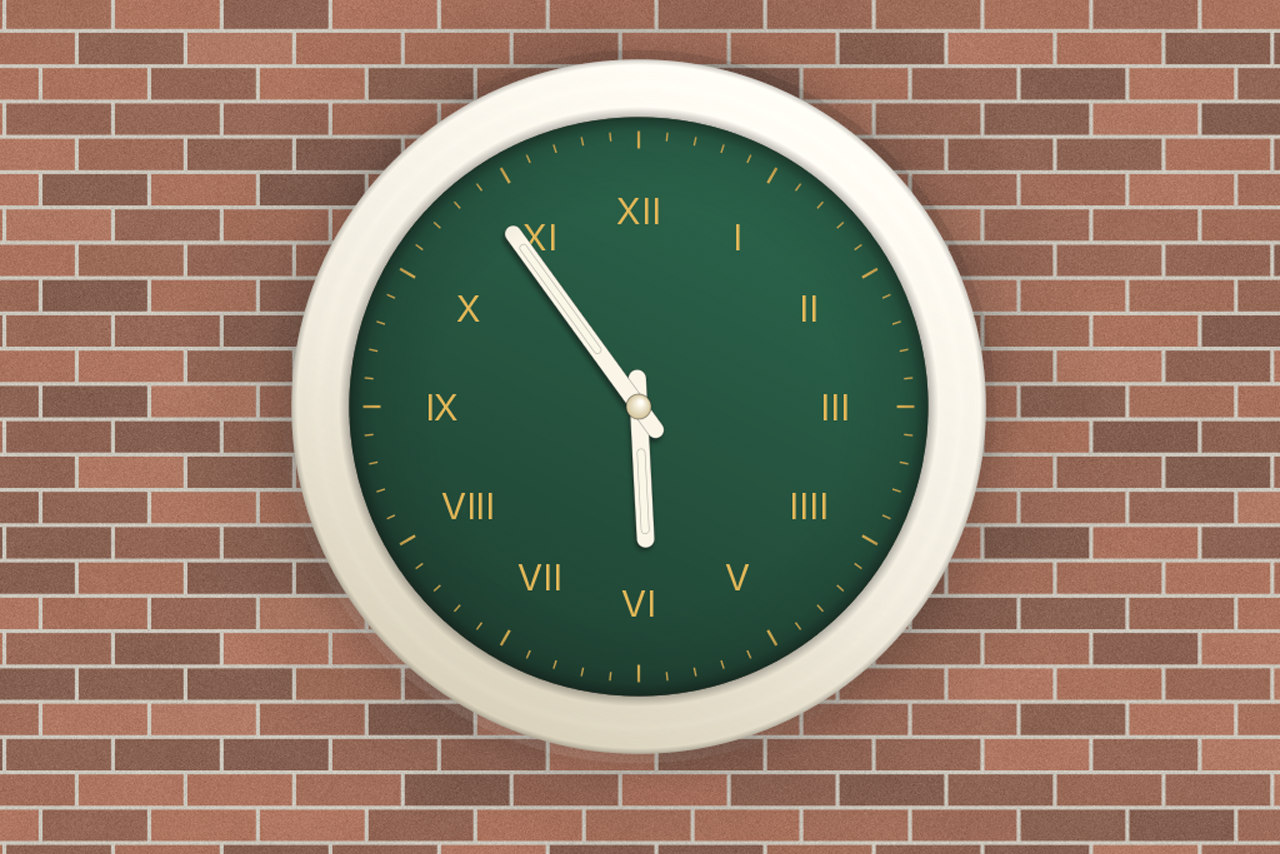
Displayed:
5,54
